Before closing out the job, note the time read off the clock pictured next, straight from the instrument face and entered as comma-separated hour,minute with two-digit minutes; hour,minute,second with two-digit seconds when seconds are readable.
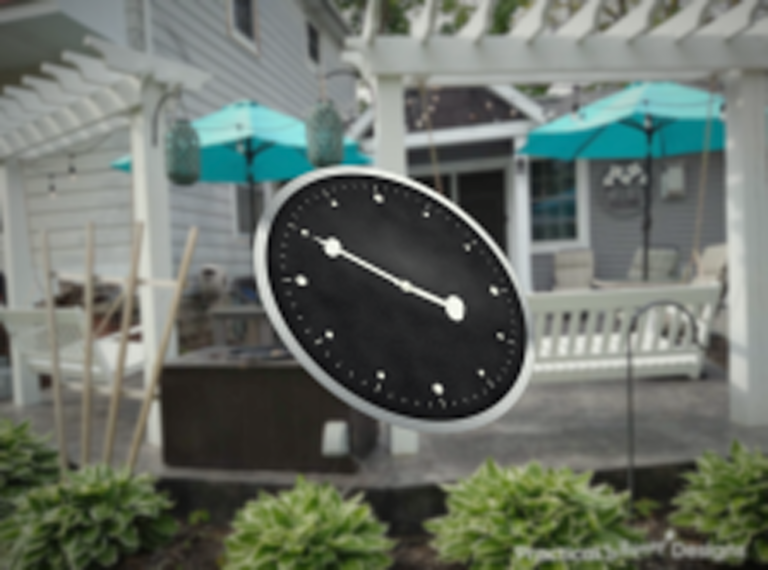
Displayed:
3,50
